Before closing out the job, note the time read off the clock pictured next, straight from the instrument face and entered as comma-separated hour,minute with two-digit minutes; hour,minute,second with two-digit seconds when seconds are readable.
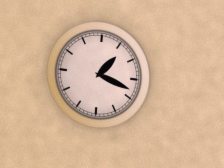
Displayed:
1,18
